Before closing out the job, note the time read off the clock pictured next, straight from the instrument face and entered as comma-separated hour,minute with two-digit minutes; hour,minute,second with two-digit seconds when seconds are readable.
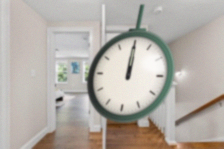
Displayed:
12,00
